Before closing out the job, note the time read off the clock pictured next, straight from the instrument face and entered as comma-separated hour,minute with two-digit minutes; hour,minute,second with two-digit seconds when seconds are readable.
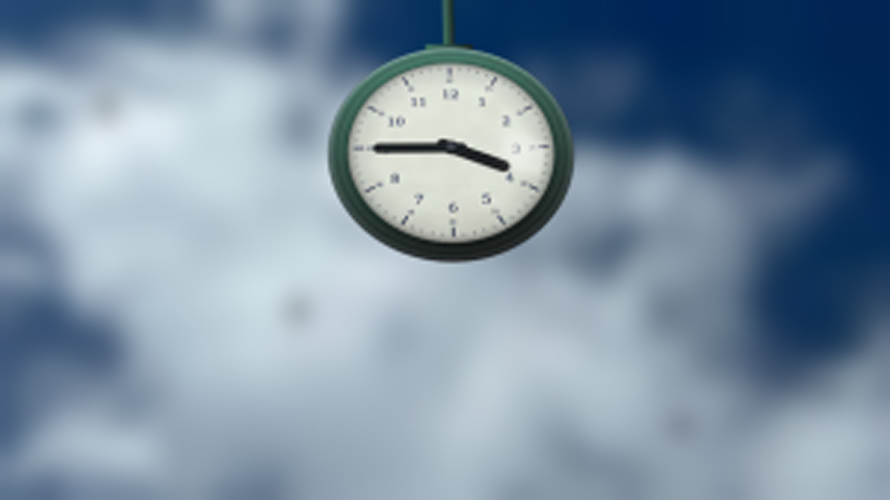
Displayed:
3,45
